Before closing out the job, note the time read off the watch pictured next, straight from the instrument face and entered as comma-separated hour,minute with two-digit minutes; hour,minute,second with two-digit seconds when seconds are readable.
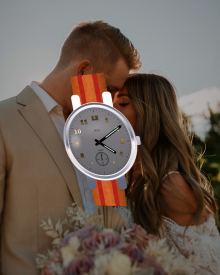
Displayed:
4,10
